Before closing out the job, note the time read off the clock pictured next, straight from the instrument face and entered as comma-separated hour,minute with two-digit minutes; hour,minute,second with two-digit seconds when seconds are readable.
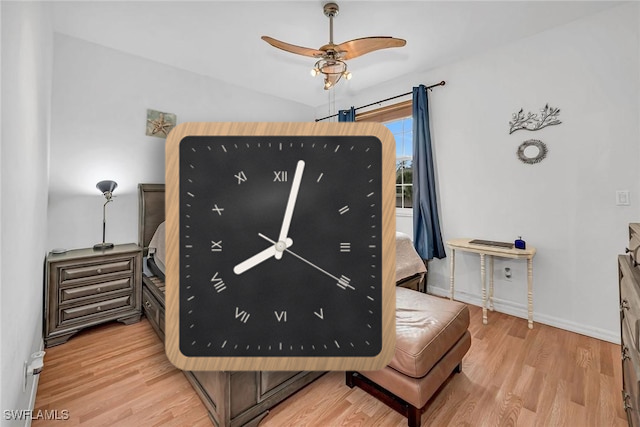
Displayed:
8,02,20
